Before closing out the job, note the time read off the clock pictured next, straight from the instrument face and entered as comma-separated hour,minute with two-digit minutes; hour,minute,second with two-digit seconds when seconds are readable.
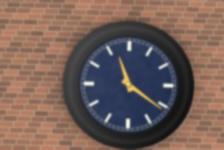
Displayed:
11,21
